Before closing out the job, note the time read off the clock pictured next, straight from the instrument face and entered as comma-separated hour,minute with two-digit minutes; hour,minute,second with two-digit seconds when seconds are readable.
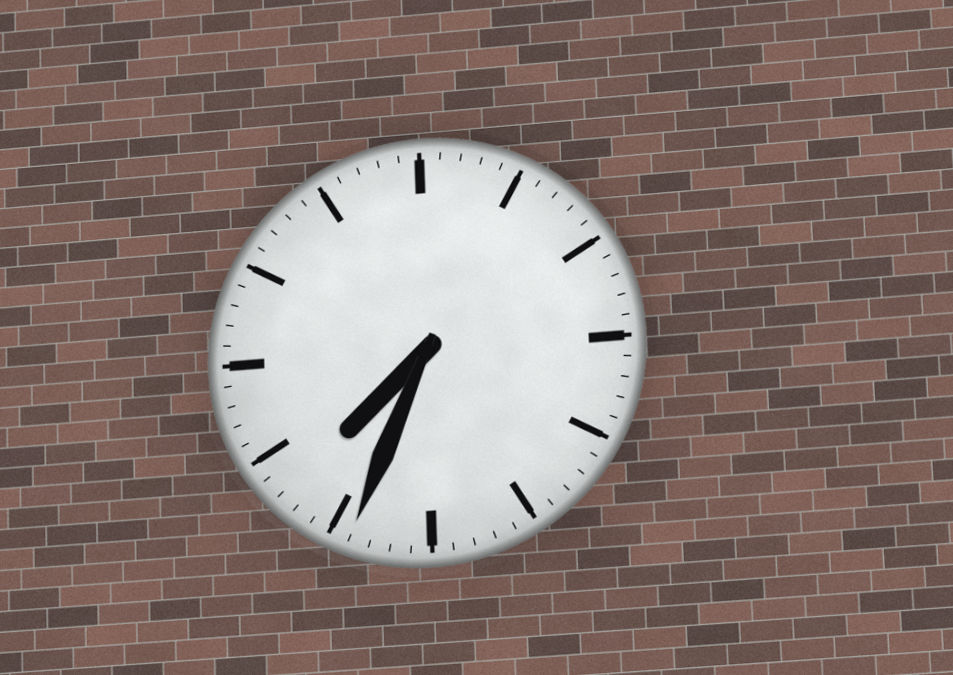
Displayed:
7,34
